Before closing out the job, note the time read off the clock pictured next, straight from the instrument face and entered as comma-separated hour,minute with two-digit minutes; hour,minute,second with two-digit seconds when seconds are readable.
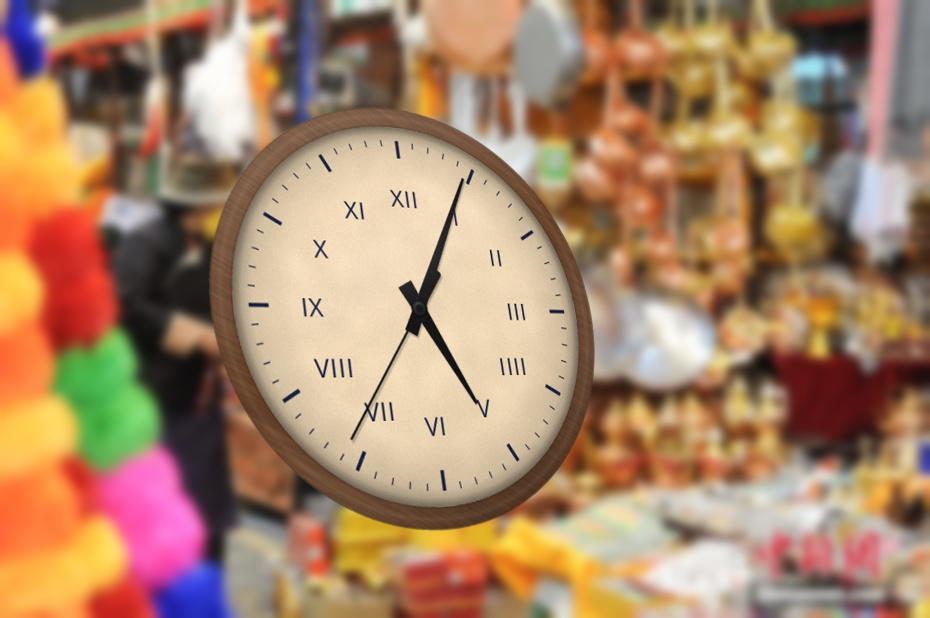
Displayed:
5,04,36
